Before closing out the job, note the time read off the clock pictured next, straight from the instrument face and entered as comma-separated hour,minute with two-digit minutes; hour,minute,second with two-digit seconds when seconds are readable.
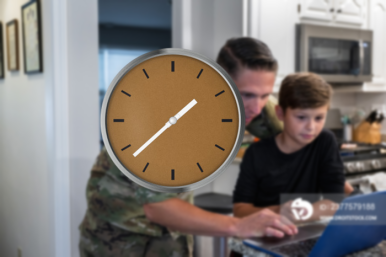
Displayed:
1,38
